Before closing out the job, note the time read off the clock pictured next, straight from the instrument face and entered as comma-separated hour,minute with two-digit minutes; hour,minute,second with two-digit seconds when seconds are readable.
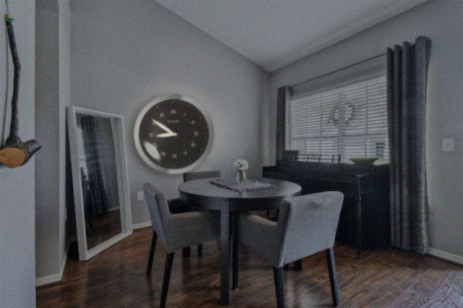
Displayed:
8,51
